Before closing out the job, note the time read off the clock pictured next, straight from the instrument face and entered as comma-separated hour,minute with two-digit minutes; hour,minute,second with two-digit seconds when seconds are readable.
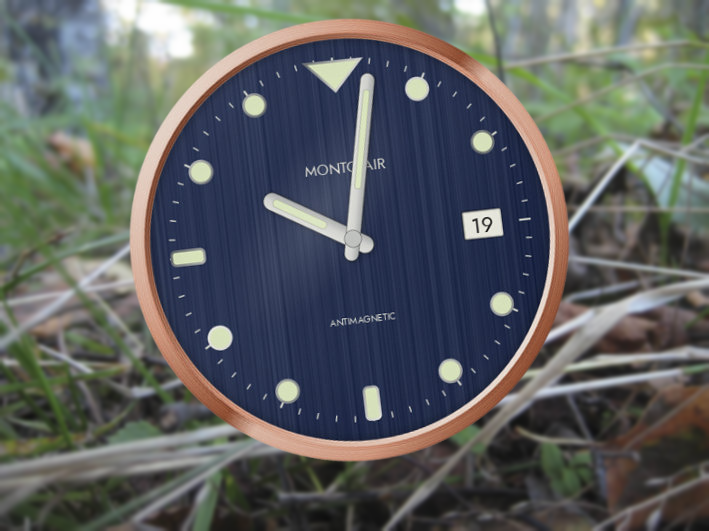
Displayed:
10,02
